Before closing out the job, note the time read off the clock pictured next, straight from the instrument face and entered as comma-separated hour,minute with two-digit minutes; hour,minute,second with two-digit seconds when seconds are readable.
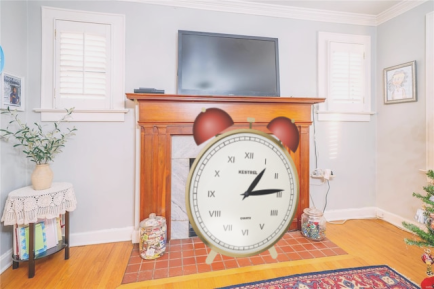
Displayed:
1,14
